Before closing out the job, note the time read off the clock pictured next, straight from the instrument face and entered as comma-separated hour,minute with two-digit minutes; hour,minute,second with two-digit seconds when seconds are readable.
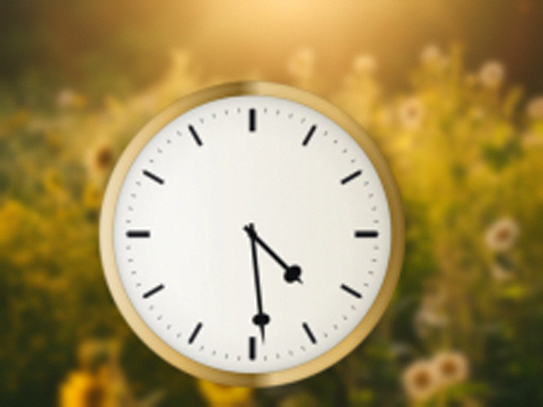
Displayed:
4,29
